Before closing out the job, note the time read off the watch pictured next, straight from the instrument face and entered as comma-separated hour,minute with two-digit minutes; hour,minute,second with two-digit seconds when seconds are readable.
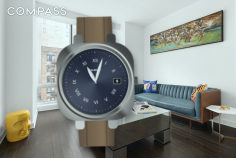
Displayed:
11,03
